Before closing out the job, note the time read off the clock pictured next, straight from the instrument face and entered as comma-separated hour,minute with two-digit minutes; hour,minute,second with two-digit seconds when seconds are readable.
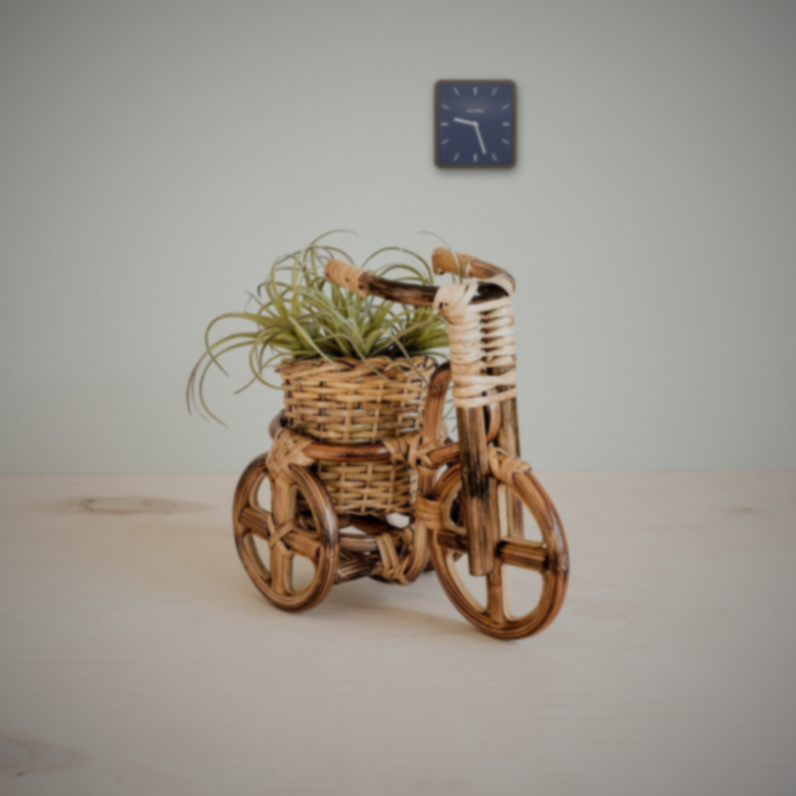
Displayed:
9,27
